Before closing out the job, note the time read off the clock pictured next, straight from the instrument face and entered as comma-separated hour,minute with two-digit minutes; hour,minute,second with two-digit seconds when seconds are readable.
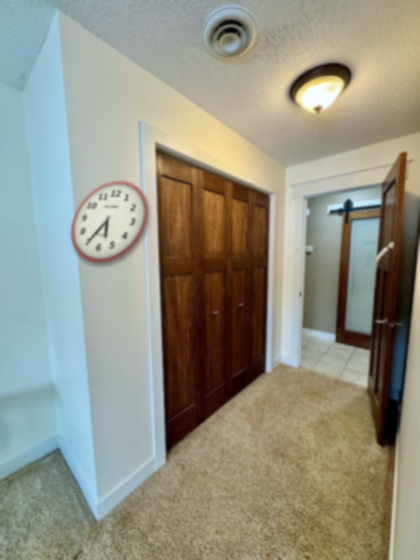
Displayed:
5,35
